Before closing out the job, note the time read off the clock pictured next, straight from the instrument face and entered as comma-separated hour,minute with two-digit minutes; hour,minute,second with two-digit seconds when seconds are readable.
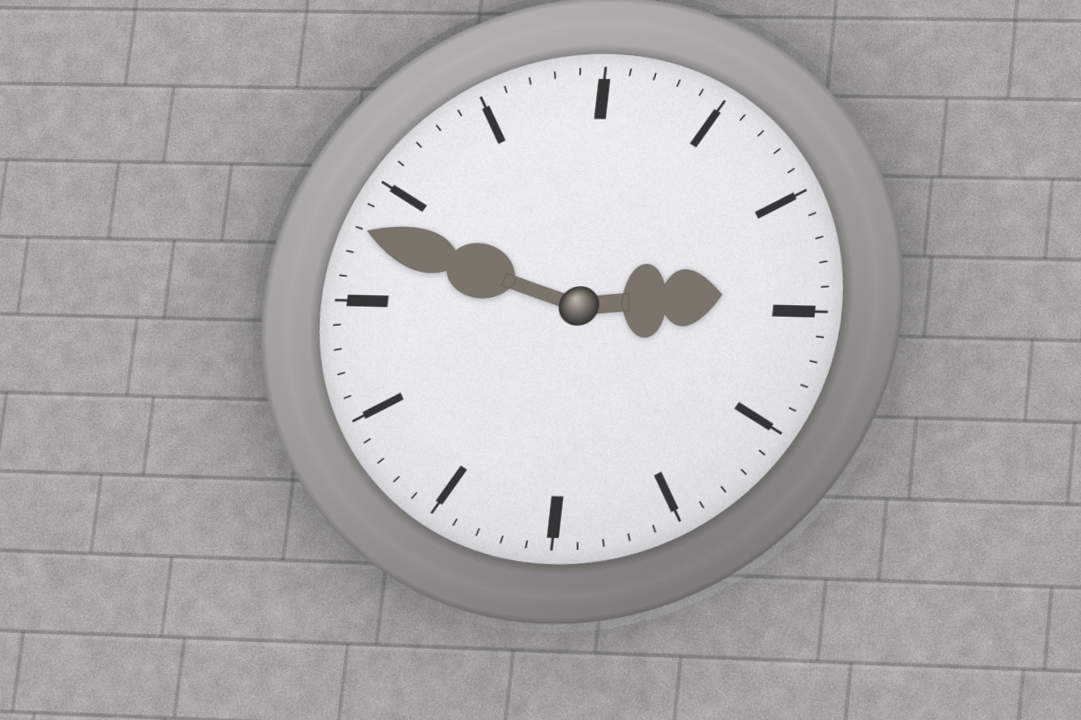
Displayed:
2,48
